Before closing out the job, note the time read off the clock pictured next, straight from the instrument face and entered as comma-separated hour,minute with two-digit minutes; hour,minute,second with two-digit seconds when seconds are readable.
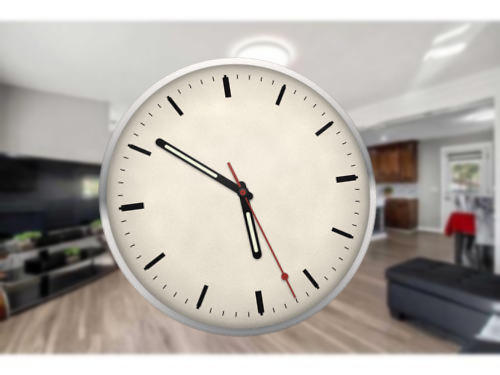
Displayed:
5,51,27
